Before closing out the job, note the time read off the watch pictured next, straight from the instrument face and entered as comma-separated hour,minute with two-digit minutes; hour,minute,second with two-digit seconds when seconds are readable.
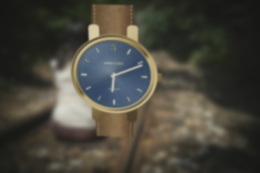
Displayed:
6,11
